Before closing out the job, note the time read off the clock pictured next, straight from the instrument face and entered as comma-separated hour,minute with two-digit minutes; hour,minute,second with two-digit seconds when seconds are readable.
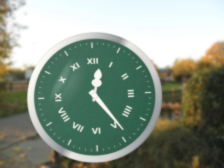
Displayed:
12,24
